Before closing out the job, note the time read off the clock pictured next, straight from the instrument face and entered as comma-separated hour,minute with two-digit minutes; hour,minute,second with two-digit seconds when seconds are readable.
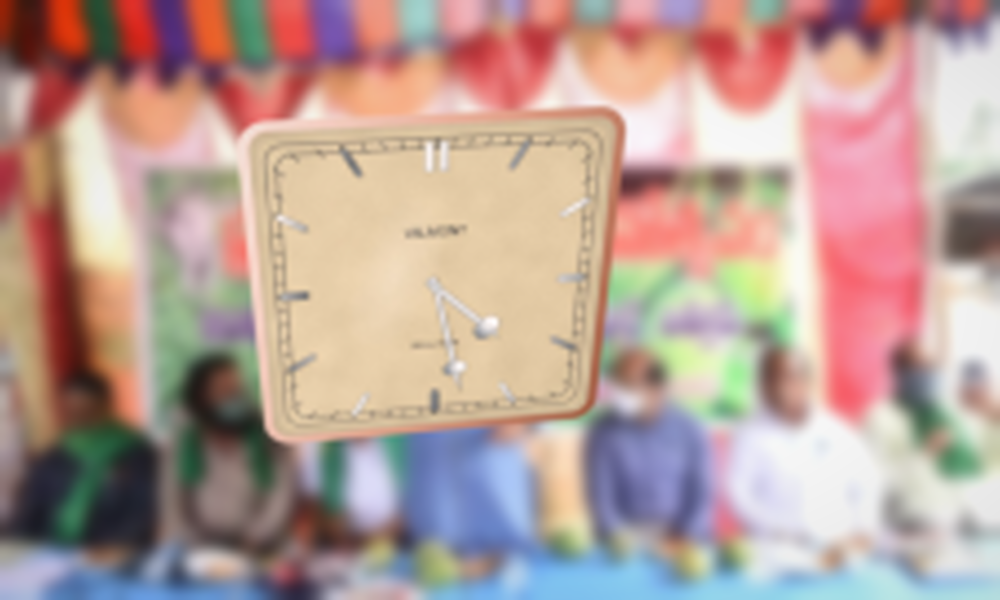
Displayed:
4,28
